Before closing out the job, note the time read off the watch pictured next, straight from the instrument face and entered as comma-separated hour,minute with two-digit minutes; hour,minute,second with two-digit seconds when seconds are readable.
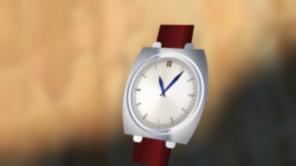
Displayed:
11,06
